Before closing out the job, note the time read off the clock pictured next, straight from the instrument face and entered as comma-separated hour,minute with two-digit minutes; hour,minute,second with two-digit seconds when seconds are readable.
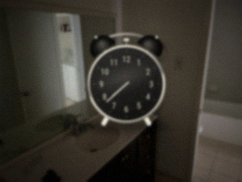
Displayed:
7,38
